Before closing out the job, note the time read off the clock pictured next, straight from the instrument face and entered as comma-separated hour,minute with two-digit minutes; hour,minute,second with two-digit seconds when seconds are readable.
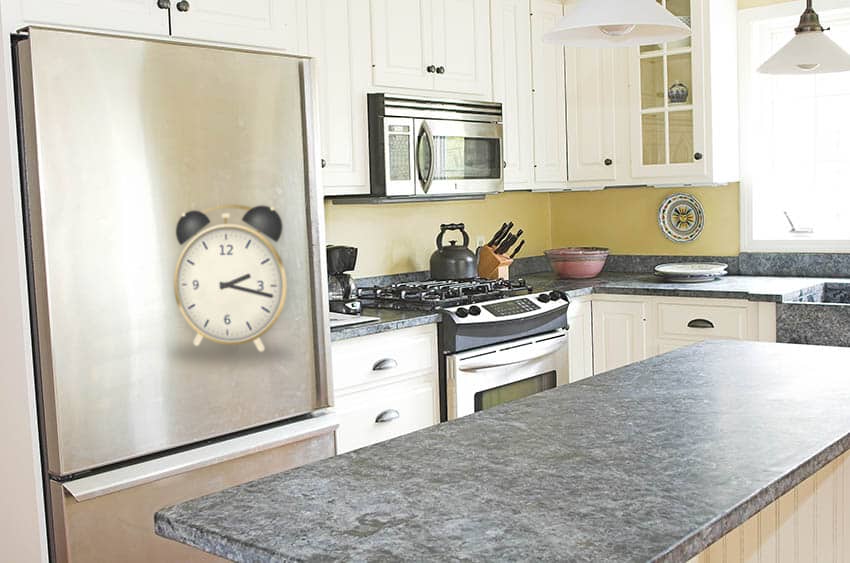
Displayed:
2,17
